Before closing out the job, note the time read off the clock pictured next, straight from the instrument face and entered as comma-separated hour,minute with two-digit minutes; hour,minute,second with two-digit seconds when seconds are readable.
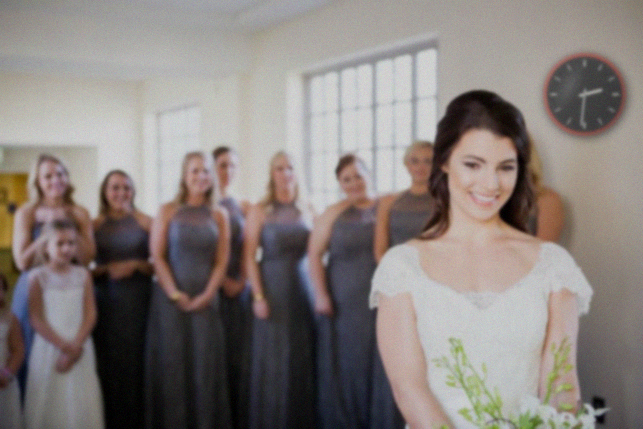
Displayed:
2,31
